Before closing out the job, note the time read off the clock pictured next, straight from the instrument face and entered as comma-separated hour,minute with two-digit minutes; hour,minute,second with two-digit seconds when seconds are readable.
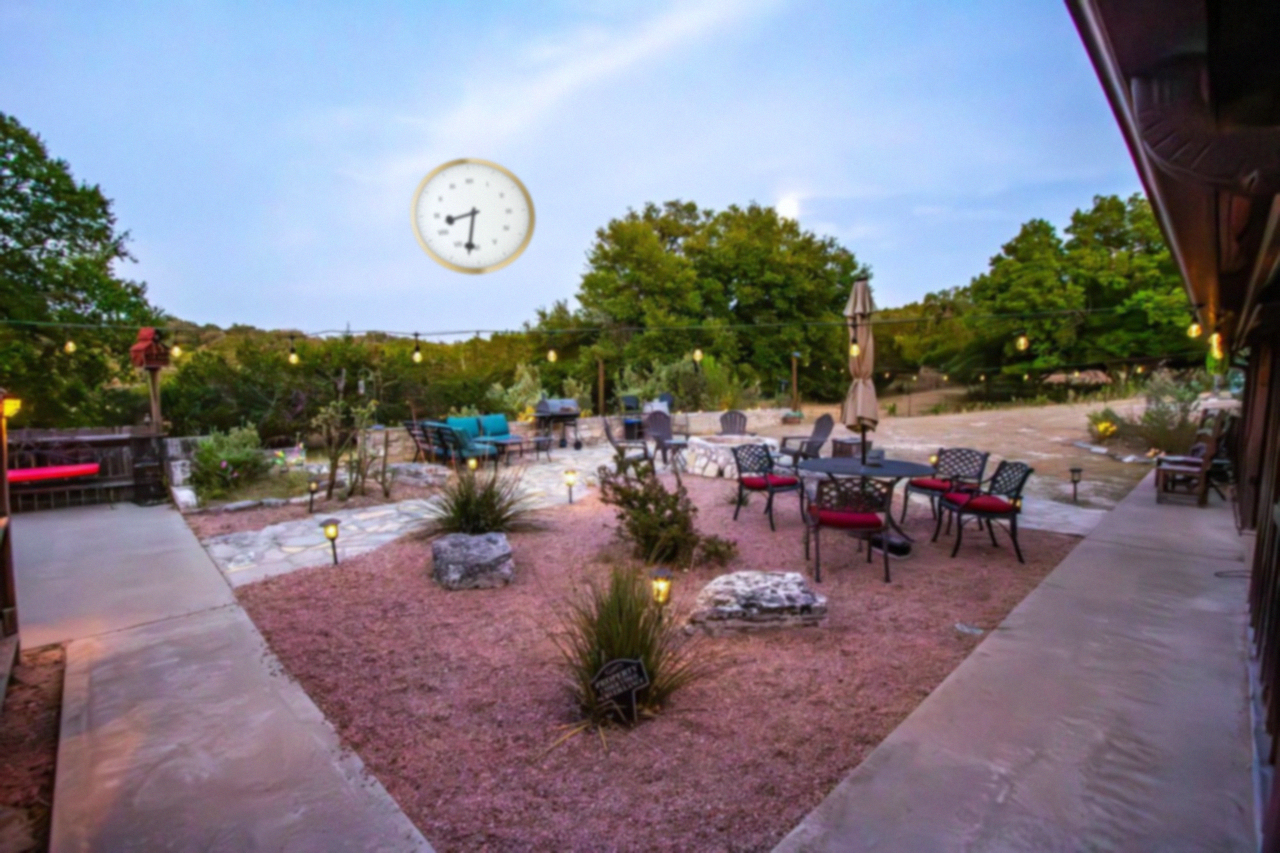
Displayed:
8,32
